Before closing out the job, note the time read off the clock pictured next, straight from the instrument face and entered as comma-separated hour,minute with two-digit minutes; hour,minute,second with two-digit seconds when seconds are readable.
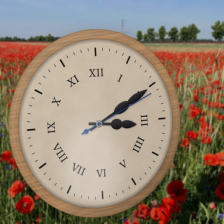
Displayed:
3,10,11
